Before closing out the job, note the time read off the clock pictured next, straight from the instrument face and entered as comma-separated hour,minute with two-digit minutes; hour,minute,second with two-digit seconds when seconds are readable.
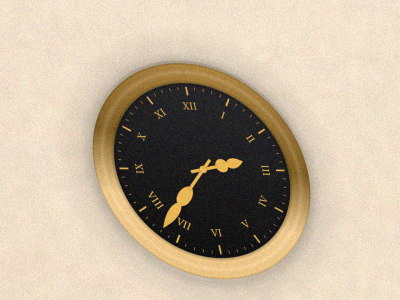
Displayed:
2,37
